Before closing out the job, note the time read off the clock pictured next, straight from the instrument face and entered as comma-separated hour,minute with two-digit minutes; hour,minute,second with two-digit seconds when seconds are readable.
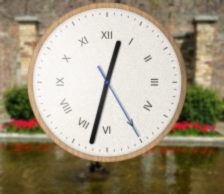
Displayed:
12,32,25
